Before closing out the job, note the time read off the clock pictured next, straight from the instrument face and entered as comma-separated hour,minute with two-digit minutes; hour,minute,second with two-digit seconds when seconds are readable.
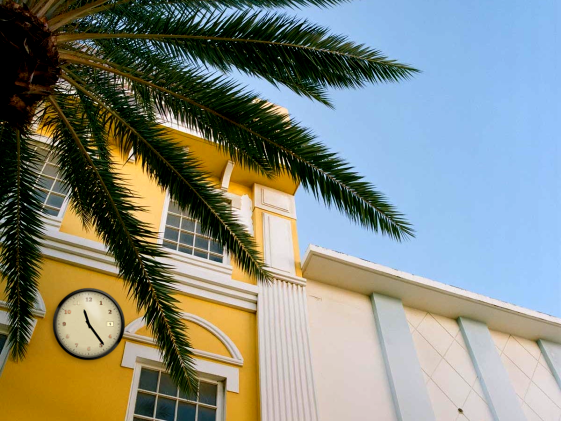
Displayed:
11,24
